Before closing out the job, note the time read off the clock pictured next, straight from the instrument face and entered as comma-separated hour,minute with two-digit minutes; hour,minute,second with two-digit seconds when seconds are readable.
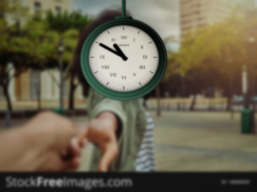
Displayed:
10,50
